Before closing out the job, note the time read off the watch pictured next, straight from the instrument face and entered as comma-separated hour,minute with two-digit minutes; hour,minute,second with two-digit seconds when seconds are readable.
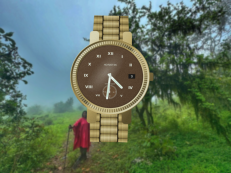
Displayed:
4,31
